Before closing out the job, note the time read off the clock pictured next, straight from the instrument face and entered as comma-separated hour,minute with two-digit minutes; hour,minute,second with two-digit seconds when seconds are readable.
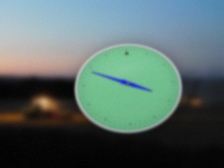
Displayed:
3,49
